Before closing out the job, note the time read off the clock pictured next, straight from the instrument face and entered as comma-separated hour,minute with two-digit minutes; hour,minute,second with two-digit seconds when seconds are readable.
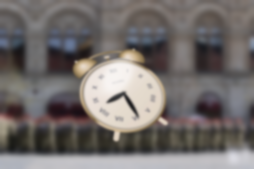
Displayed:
8,29
